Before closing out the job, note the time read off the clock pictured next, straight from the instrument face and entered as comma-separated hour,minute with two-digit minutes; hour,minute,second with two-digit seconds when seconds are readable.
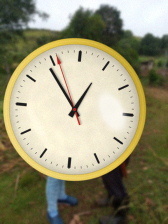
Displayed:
12,53,56
